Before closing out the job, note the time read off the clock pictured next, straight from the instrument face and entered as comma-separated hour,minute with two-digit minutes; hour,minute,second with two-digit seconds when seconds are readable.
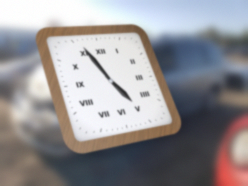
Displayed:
4,56
